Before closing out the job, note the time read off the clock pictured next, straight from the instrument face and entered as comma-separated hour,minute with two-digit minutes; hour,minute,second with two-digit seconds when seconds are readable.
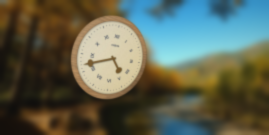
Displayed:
4,42
